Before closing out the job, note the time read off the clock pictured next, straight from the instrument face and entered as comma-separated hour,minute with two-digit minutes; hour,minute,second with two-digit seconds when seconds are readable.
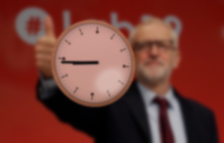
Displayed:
8,44
